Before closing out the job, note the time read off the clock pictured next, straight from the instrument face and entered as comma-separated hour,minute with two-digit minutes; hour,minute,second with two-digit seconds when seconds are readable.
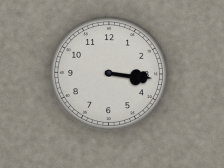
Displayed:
3,16
